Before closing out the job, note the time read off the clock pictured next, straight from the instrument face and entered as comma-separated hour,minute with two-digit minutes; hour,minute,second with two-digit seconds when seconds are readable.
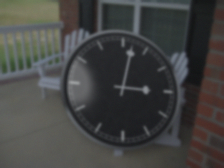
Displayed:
3,02
